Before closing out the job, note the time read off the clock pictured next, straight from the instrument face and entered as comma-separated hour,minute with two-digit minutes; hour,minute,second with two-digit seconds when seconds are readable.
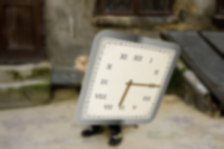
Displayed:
6,15
